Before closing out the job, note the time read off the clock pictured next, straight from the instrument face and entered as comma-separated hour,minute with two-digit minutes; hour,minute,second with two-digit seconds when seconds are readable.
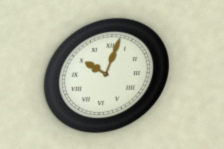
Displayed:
10,02
